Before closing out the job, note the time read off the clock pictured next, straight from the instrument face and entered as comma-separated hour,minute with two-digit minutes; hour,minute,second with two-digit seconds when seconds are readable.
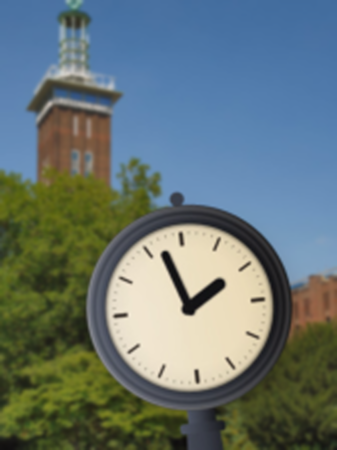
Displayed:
1,57
